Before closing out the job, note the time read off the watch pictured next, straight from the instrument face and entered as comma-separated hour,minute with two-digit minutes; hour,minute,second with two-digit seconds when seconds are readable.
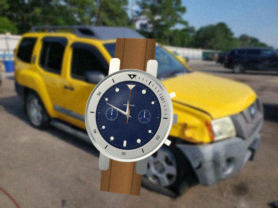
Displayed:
11,49
